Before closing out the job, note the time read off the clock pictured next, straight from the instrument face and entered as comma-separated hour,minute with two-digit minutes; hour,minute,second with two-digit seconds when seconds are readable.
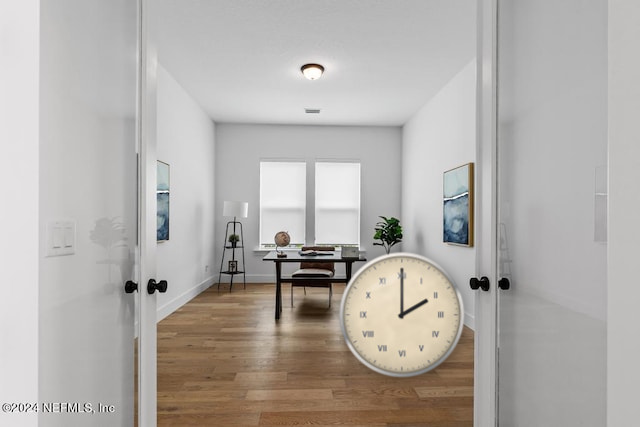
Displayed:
2,00
